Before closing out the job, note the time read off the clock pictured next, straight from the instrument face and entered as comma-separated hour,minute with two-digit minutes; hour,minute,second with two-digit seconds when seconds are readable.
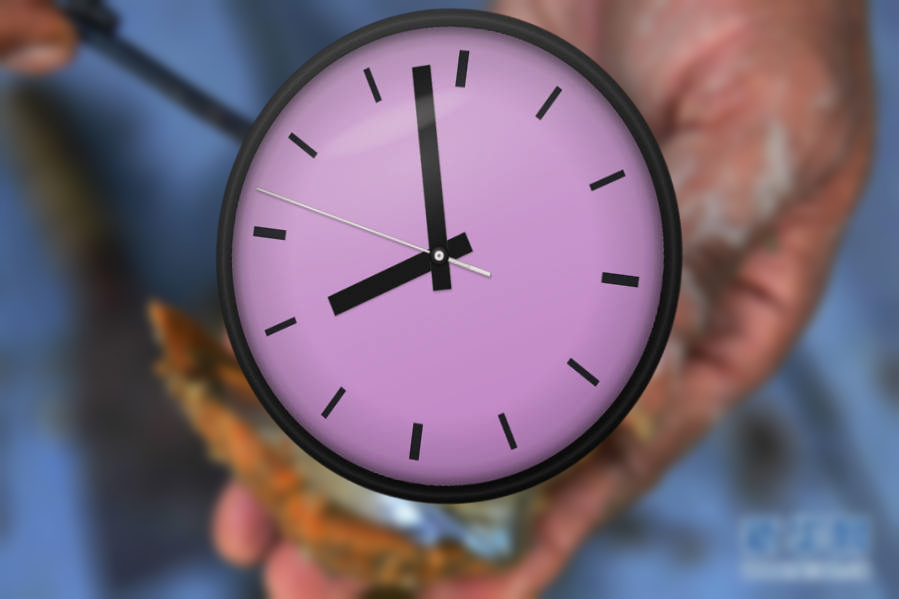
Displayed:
7,57,47
